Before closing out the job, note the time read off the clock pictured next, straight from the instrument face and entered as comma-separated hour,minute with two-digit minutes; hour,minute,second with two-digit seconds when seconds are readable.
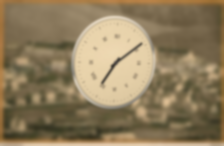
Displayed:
7,09
